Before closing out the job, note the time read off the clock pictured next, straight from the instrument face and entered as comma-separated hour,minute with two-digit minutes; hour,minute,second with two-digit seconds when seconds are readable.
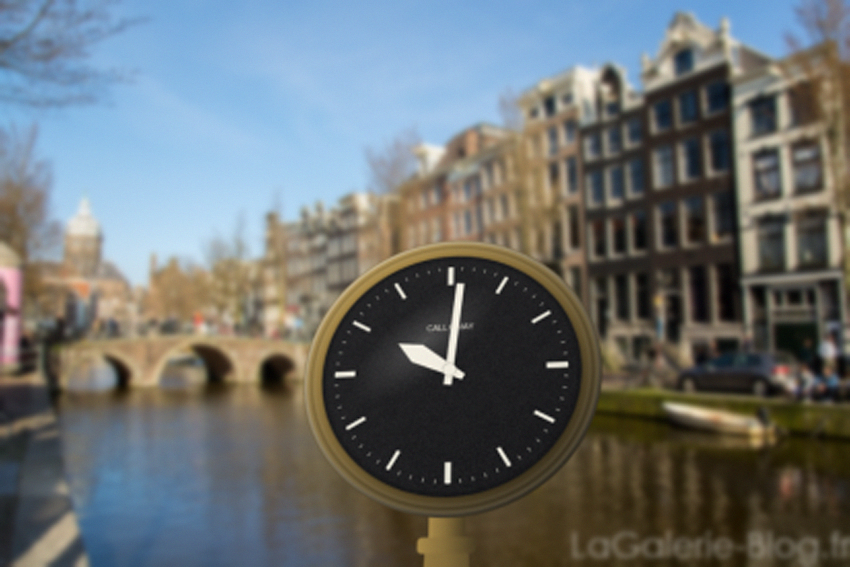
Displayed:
10,01
